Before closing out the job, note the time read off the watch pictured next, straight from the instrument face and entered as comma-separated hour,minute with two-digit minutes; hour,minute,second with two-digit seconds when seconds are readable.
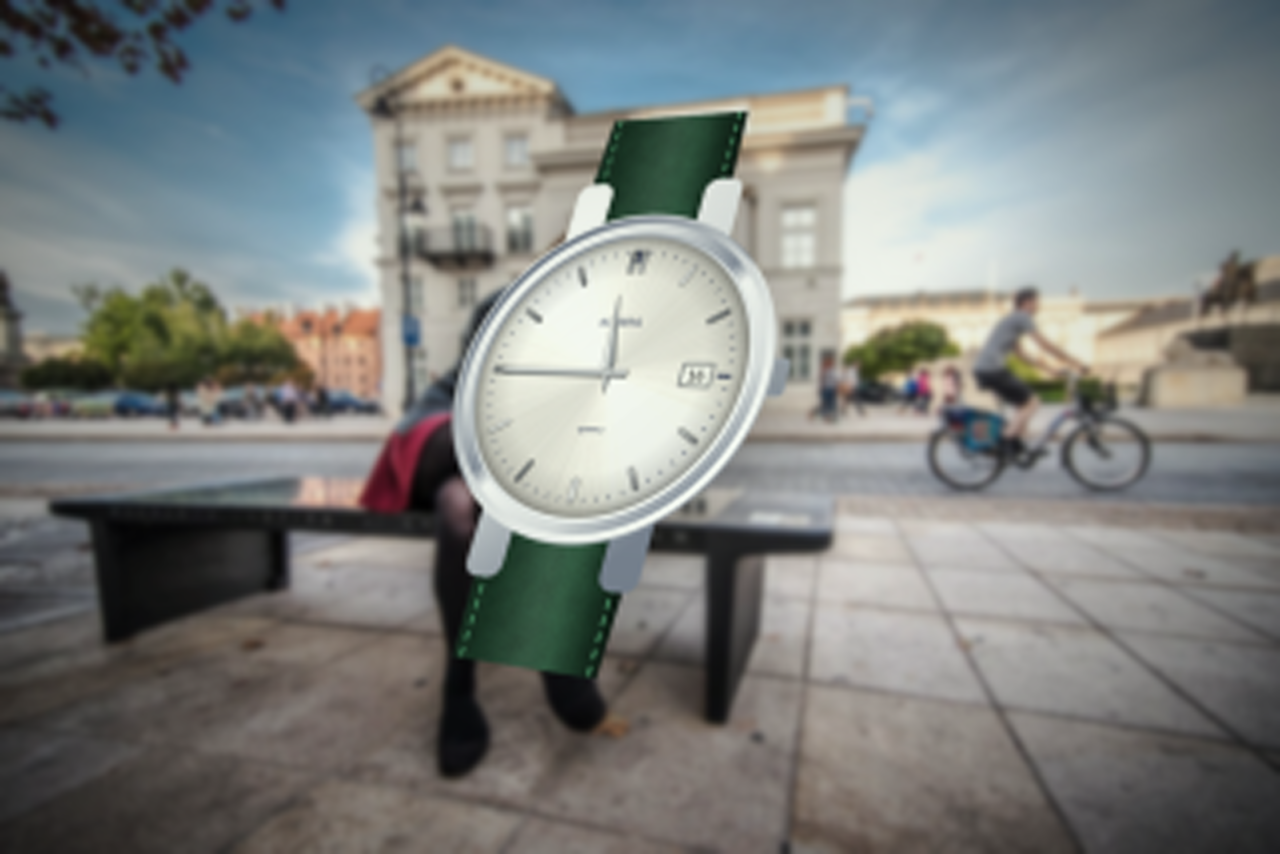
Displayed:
11,45
